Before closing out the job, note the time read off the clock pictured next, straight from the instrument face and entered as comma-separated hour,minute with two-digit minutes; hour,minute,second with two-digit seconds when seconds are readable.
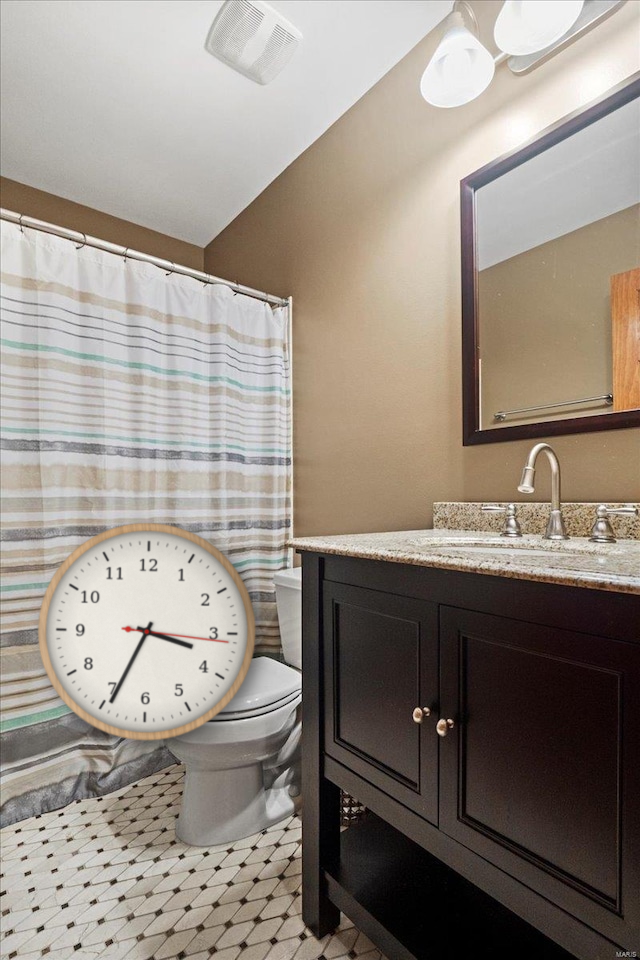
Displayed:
3,34,16
